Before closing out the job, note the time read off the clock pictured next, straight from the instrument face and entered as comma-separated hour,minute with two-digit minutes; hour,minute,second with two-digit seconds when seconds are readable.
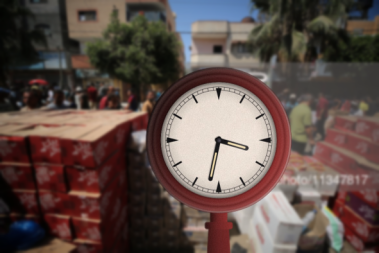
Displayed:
3,32
